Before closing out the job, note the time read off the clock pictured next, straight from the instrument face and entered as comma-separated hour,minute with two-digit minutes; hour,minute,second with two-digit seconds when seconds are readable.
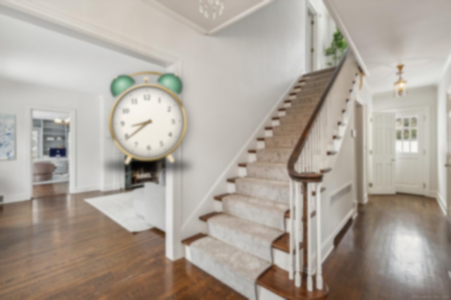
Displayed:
8,39
